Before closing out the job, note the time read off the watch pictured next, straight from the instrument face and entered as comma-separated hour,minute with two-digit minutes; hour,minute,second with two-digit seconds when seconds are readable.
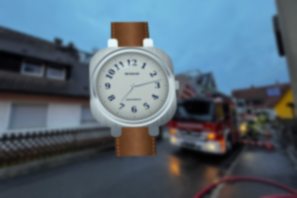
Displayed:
7,13
